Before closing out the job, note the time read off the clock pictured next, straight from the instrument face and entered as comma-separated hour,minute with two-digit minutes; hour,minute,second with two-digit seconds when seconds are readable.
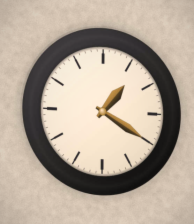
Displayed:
1,20
